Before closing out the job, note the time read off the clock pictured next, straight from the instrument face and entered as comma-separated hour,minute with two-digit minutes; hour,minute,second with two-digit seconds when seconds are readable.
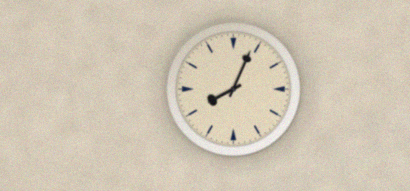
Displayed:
8,04
